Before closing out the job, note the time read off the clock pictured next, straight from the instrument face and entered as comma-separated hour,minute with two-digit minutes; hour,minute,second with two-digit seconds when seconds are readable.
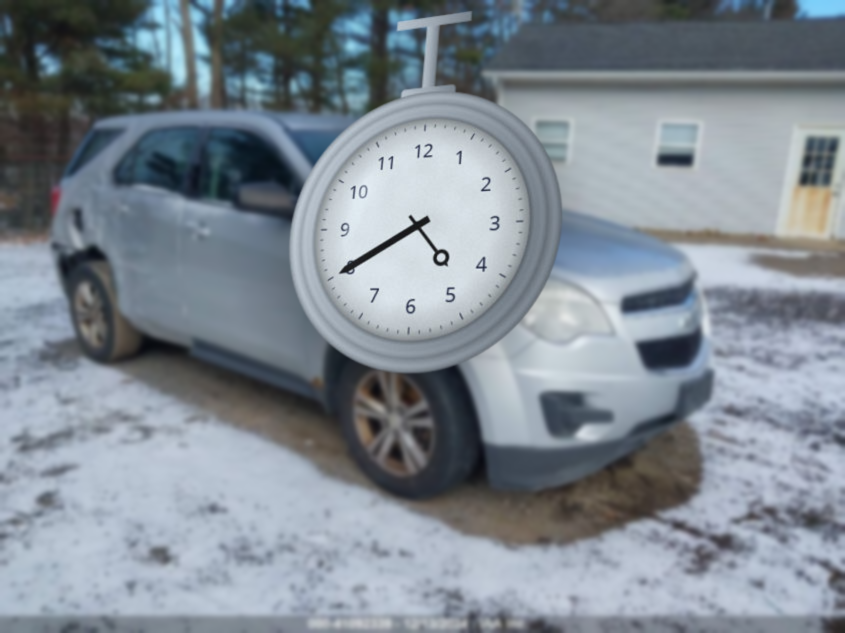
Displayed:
4,40
